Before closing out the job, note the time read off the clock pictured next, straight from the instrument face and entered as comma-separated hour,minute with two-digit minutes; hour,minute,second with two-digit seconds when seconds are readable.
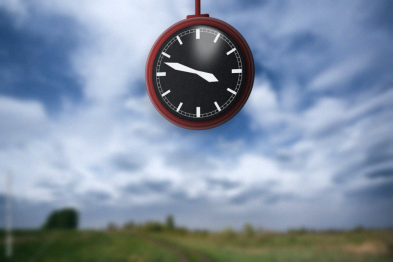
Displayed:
3,48
